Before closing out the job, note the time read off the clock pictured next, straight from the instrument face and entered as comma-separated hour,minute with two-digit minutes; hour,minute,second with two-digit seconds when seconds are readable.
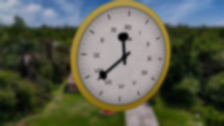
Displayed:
11,38
